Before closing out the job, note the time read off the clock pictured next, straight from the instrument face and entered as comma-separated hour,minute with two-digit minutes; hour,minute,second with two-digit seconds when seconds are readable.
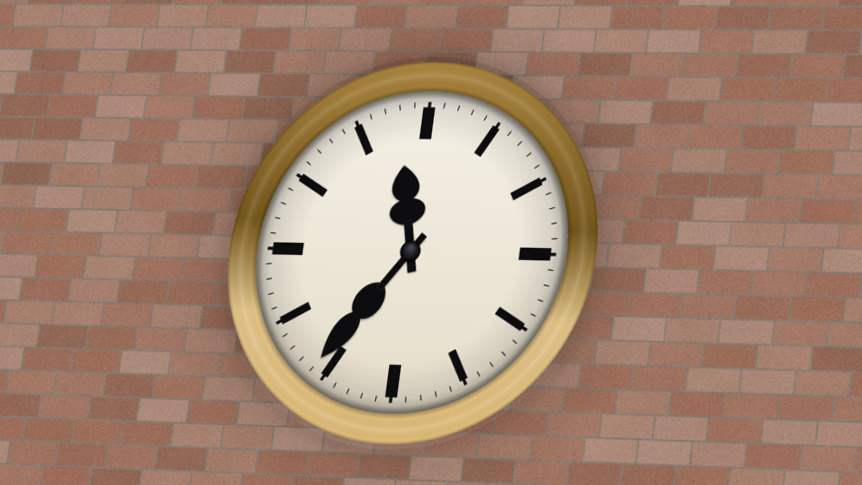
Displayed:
11,36
